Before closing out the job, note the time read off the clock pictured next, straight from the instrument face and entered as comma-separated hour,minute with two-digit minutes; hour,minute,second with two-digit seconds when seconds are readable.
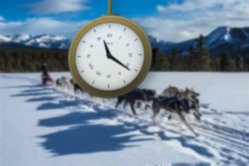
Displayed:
11,21
